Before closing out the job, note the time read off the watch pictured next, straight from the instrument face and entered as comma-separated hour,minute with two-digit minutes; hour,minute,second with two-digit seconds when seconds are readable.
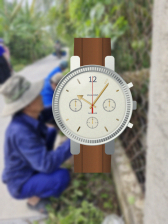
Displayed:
10,06
